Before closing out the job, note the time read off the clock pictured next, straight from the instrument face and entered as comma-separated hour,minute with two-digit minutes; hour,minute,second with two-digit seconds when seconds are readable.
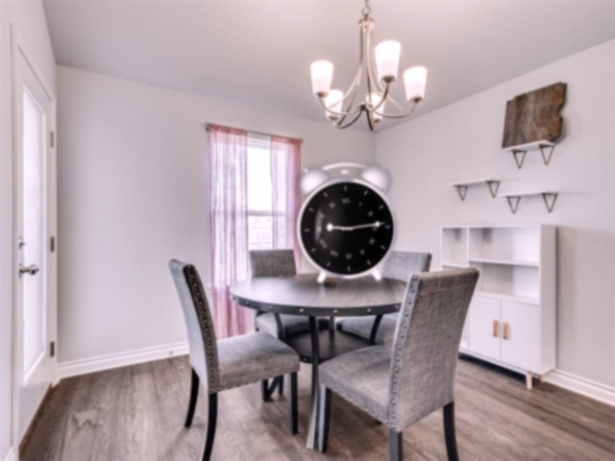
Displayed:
9,14
